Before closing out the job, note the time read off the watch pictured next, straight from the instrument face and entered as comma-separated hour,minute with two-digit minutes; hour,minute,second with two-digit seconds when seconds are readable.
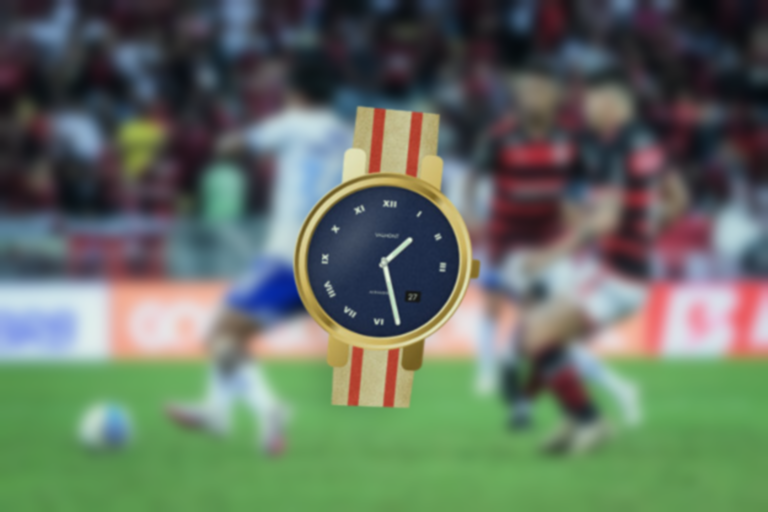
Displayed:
1,27
